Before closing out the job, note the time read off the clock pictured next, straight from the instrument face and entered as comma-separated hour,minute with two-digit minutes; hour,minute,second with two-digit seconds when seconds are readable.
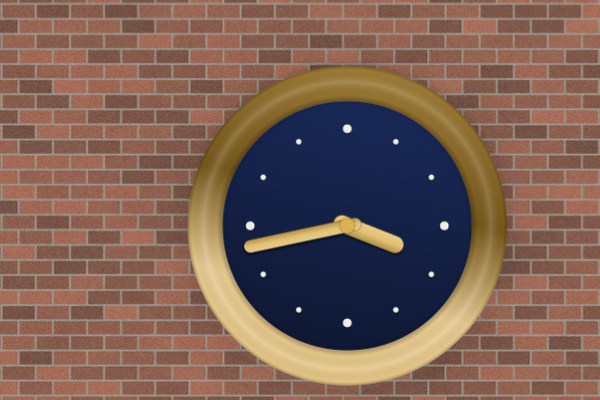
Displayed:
3,43
